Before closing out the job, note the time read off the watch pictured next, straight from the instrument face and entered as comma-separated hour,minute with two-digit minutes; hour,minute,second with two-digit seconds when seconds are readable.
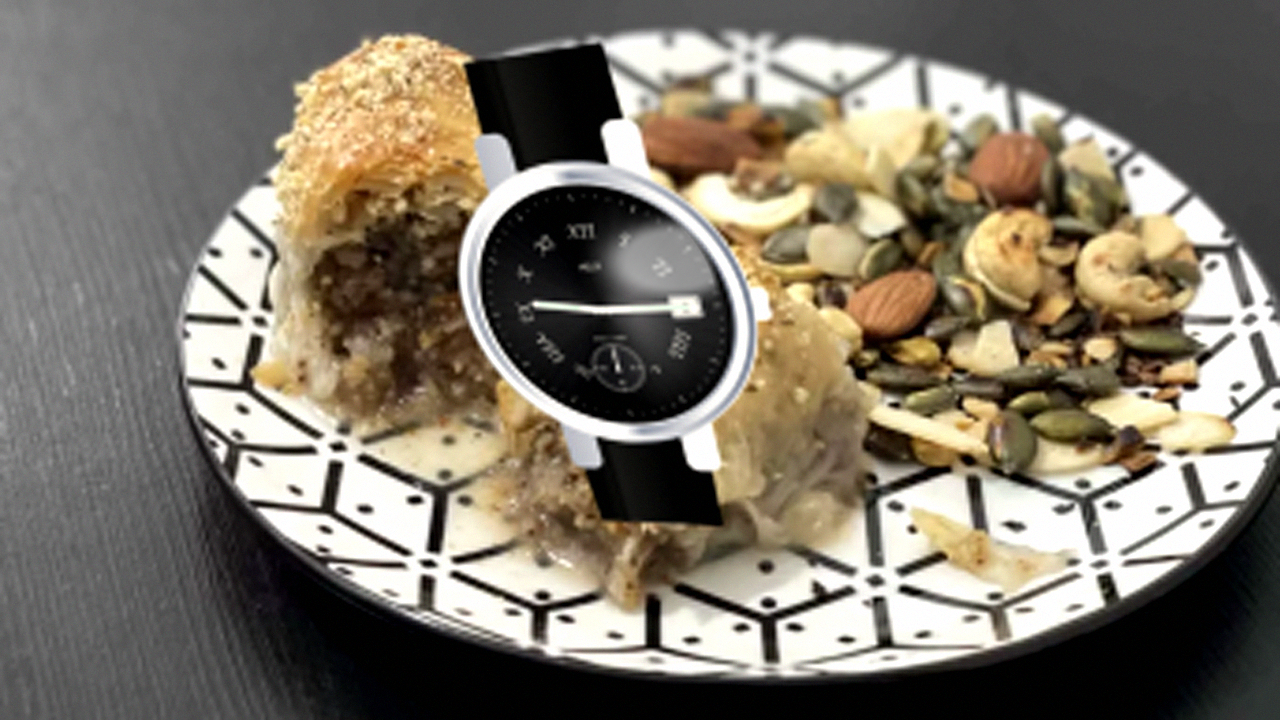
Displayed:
9,15
